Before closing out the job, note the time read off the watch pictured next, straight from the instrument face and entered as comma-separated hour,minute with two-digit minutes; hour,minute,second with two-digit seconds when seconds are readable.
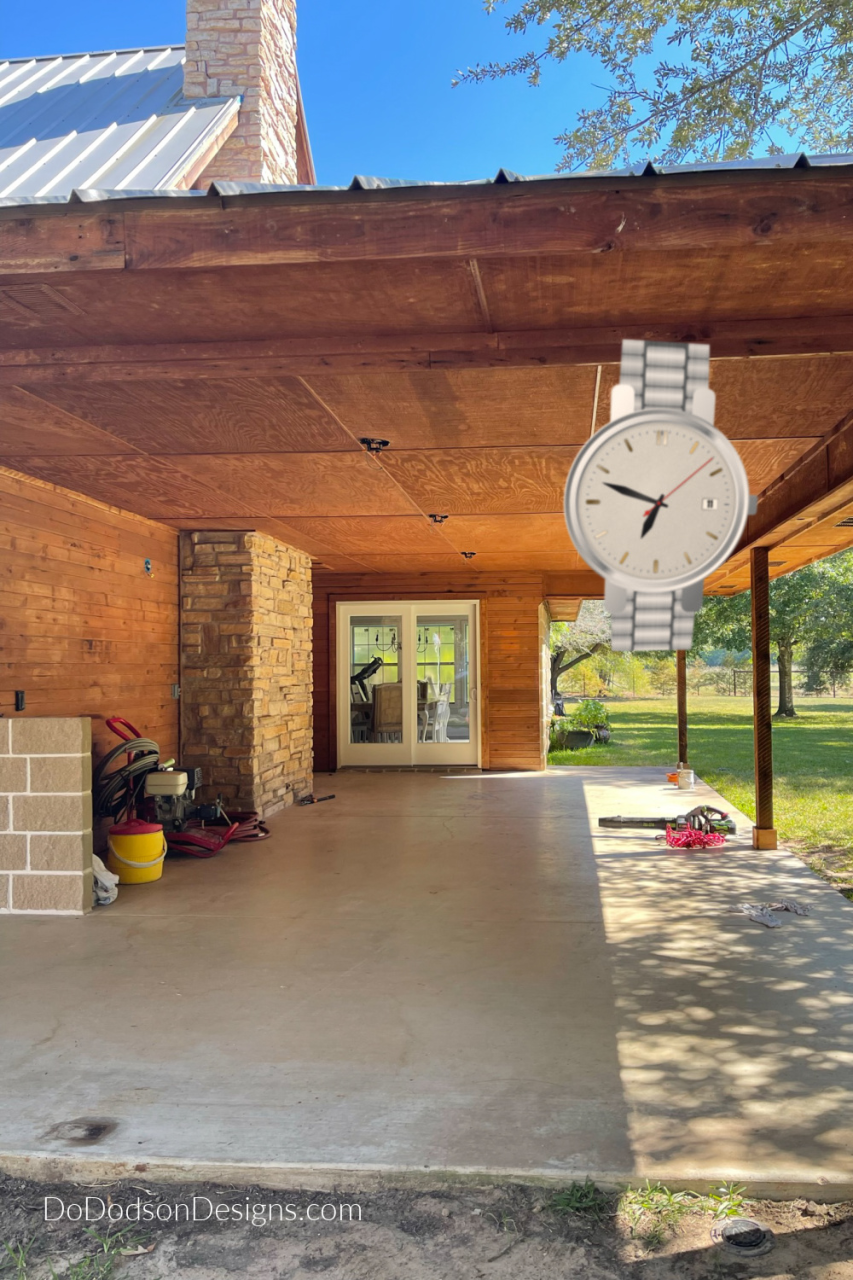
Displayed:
6,48,08
